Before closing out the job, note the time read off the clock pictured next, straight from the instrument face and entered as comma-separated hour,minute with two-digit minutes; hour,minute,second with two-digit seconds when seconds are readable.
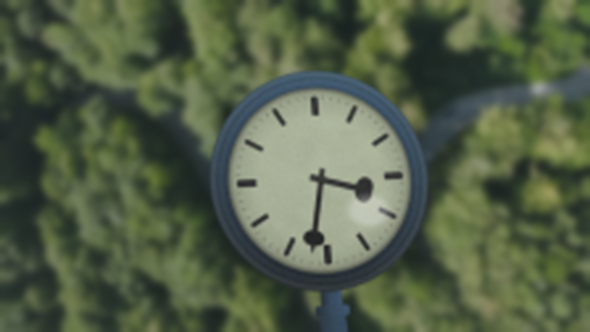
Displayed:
3,32
